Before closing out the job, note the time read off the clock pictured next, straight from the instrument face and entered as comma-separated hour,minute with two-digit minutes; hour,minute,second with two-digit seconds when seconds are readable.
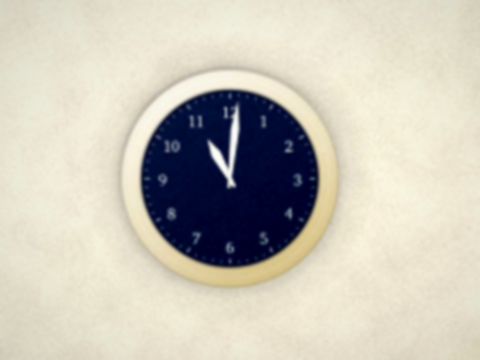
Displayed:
11,01
